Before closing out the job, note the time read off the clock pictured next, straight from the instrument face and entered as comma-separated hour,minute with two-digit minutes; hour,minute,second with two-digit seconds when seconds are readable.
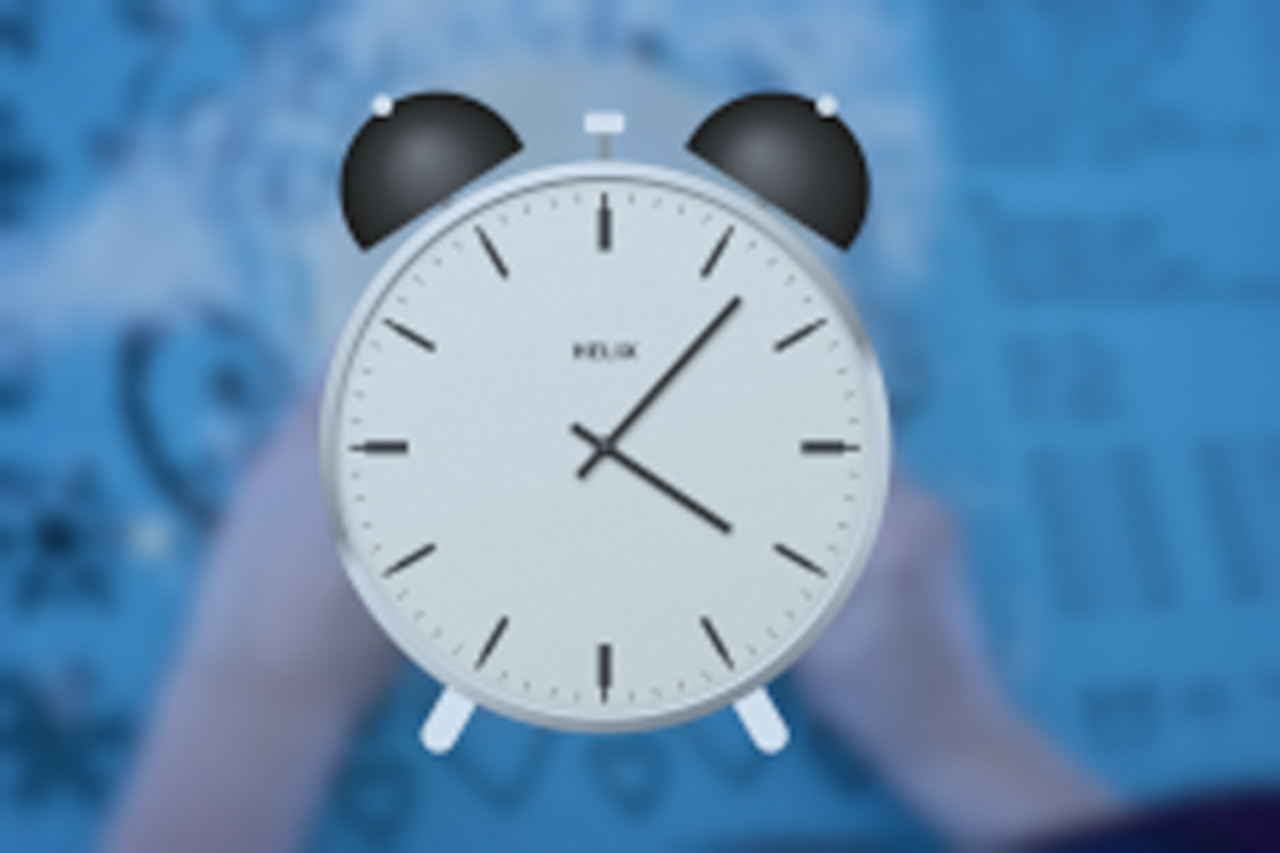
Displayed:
4,07
